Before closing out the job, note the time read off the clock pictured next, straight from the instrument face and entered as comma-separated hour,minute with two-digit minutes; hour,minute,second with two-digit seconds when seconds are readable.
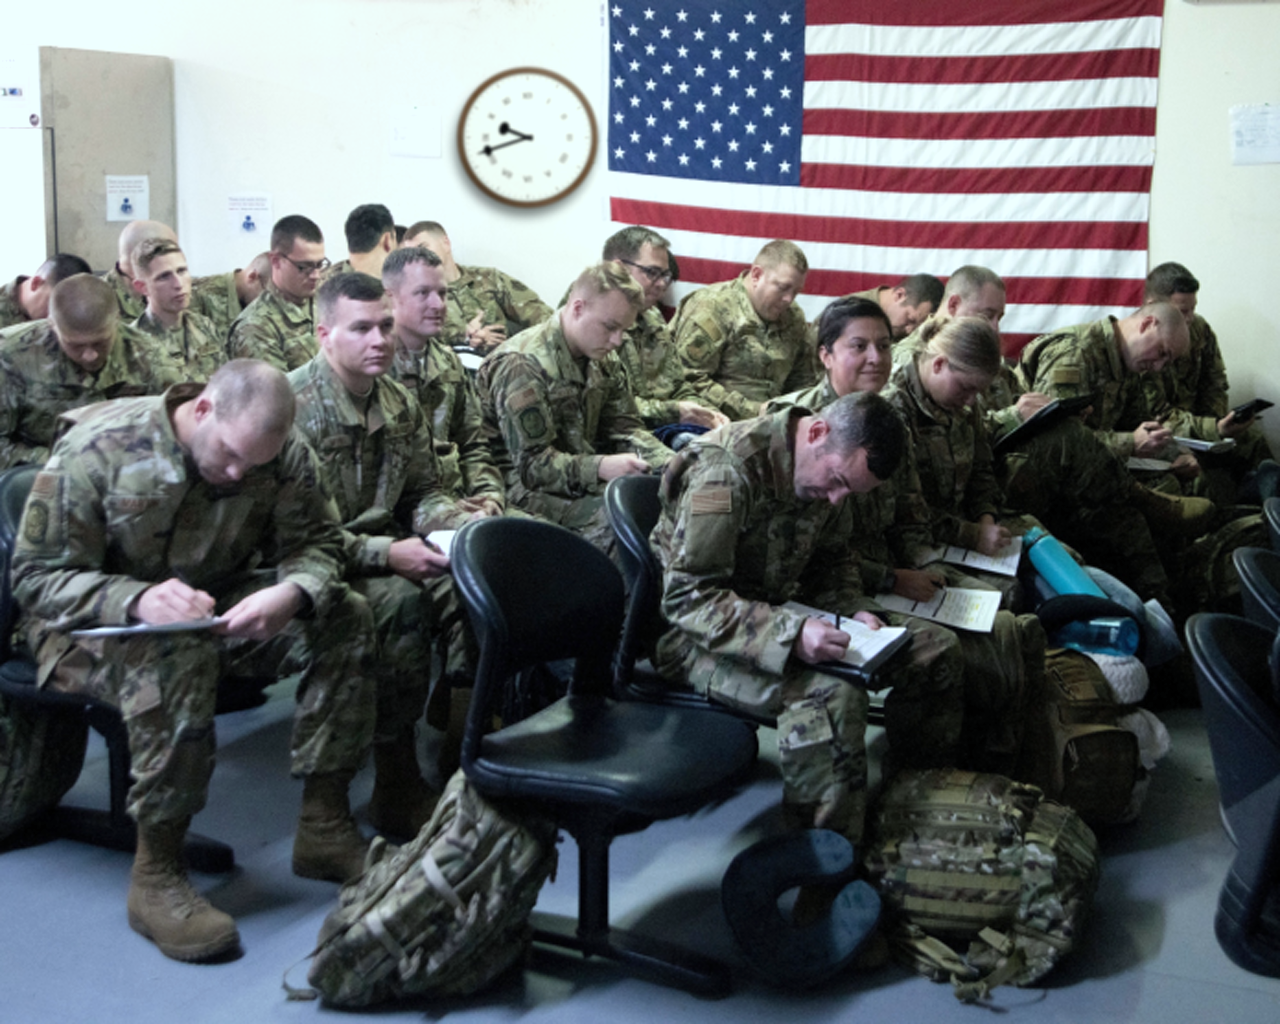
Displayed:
9,42
